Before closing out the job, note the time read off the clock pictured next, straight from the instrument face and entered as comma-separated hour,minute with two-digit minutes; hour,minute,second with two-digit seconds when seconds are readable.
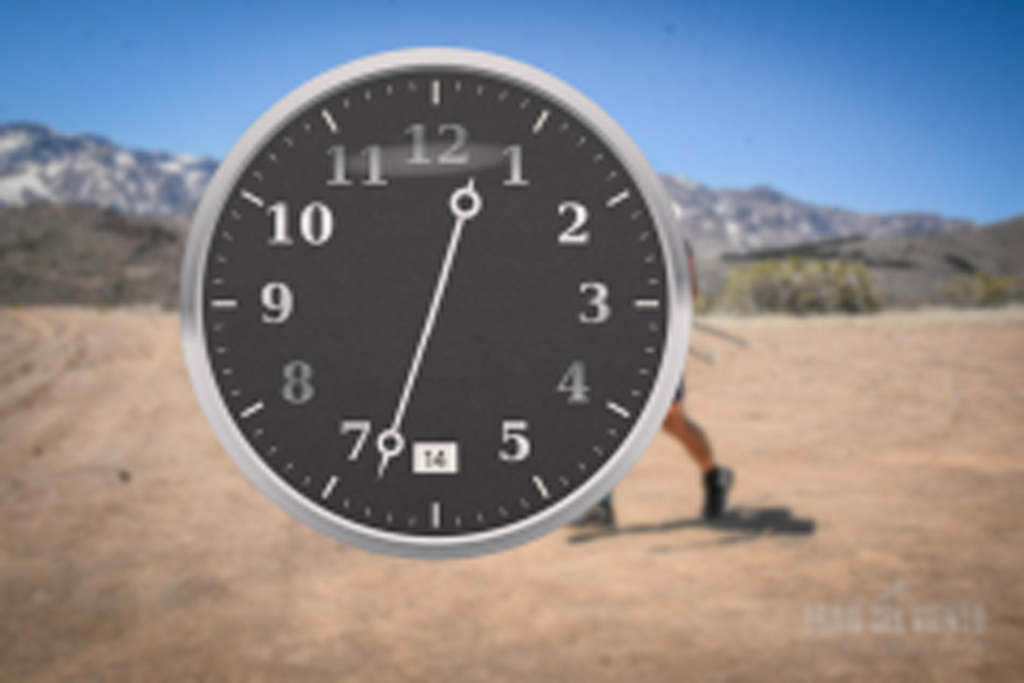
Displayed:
12,33
